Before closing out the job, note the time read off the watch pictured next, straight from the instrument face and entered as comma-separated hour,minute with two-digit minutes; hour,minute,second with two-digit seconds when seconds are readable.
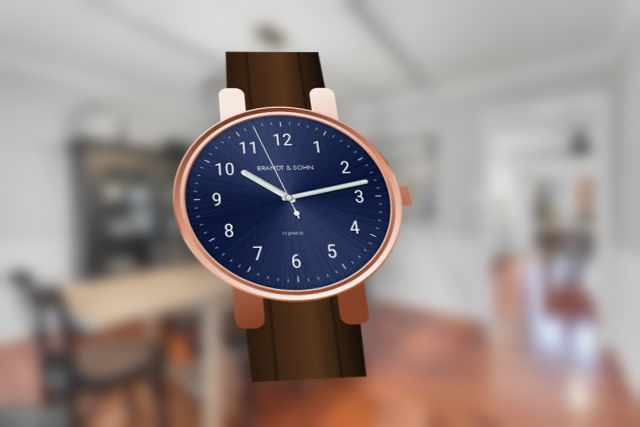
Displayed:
10,12,57
